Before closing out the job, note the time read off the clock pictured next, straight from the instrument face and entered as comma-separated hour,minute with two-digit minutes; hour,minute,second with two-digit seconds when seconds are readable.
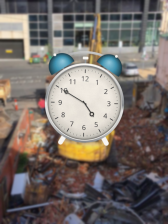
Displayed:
4,50
